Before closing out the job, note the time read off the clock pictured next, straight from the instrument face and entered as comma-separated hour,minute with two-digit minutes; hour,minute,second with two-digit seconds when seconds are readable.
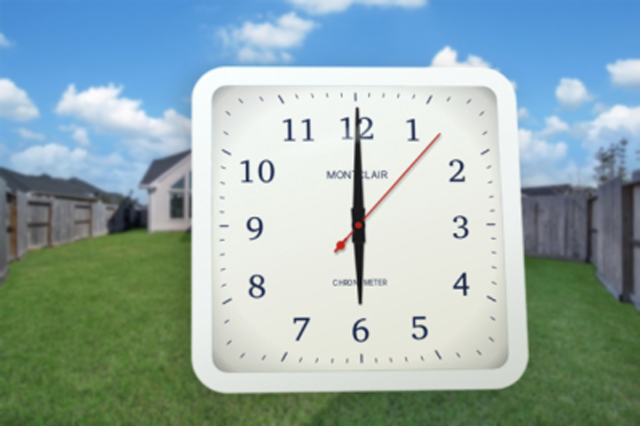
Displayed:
6,00,07
